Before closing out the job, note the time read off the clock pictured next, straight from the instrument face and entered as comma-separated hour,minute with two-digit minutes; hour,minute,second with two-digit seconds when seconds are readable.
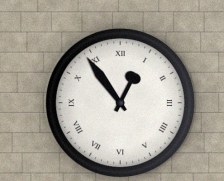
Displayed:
12,54
